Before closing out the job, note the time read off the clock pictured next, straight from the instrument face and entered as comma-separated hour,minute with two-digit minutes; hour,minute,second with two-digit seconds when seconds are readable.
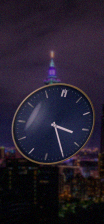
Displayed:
3,25
